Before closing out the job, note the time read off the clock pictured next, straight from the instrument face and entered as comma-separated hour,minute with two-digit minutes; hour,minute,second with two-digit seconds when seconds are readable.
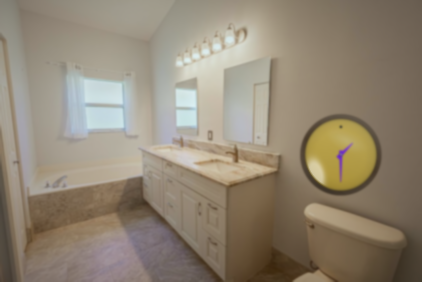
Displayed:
1,30
